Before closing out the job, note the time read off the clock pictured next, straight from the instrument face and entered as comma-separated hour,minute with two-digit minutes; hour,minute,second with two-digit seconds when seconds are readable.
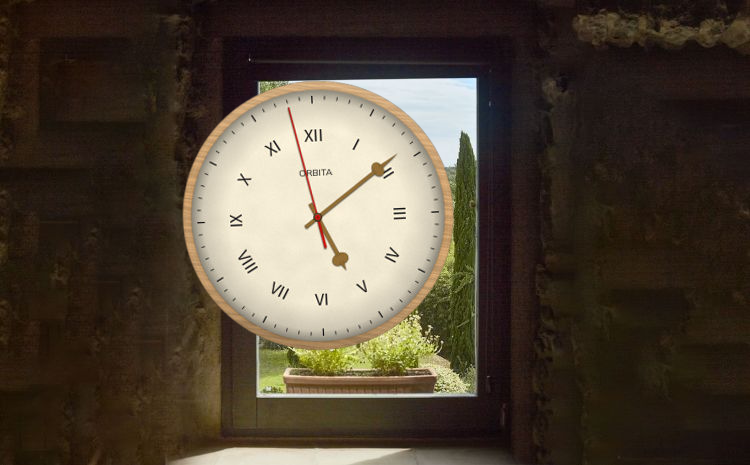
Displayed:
5,08,58
